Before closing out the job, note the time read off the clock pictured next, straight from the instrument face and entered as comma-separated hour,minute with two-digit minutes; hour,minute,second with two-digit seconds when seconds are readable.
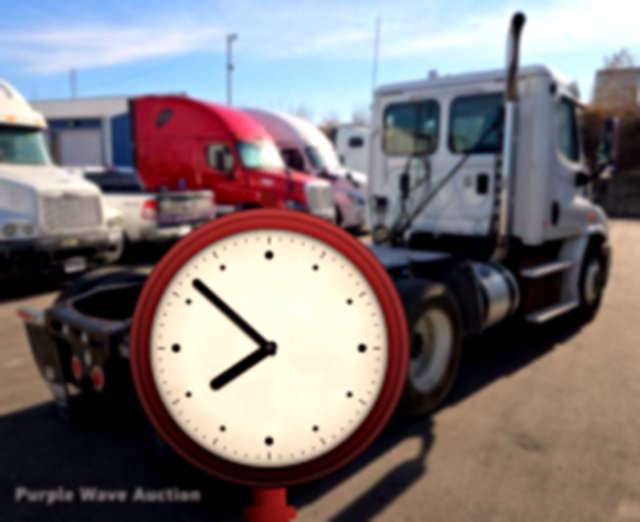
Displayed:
7,52
